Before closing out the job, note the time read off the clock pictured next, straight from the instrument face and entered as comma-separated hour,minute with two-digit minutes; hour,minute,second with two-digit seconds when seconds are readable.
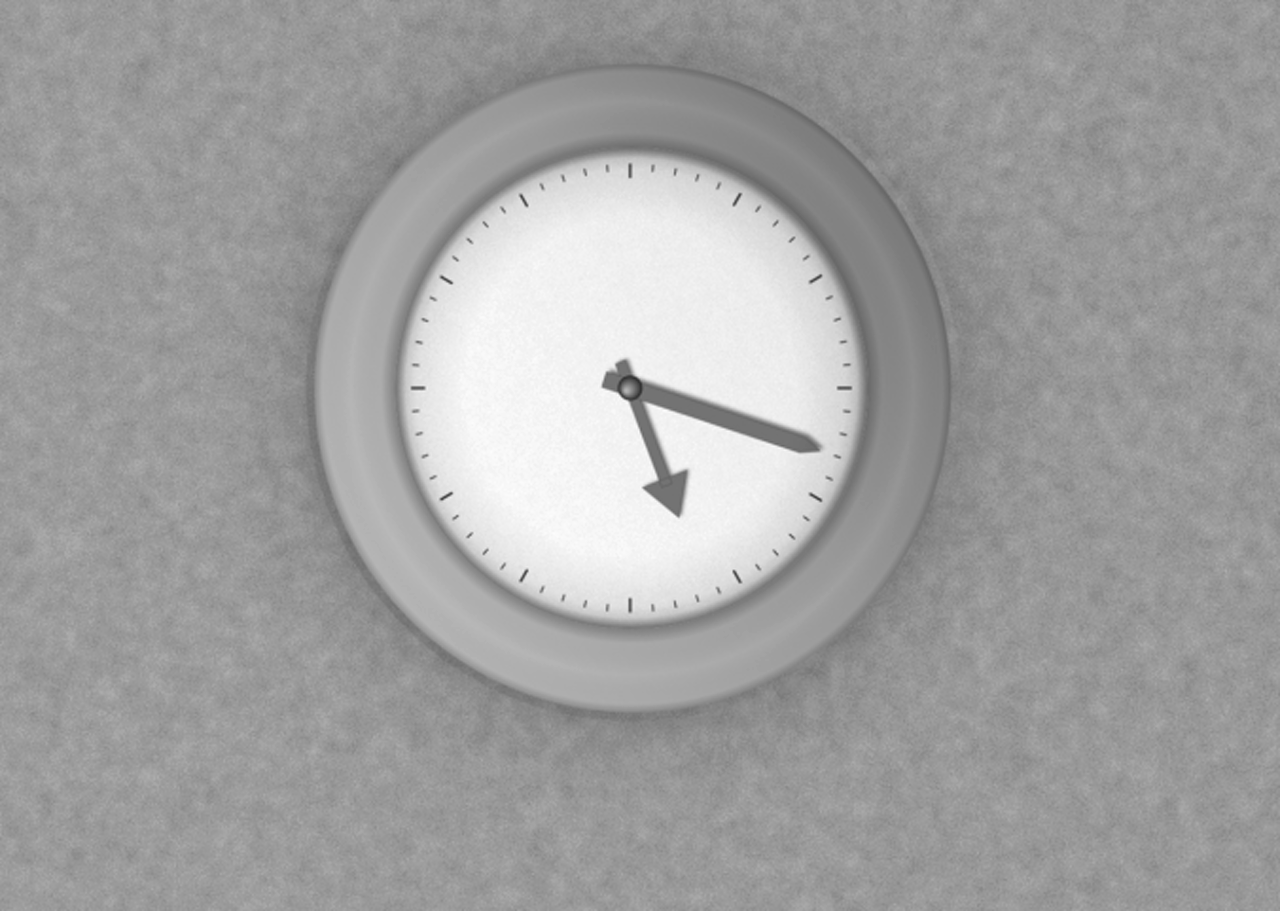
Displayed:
5,18
